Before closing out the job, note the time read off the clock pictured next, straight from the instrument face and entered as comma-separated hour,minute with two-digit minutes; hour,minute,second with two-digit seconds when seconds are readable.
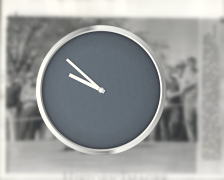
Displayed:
9,52
